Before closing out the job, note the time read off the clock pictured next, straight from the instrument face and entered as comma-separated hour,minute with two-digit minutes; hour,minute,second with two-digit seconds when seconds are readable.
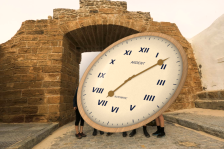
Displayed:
7,08
